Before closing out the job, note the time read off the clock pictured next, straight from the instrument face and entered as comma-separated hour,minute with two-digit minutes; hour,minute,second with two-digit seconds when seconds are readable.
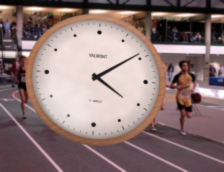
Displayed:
4,09
